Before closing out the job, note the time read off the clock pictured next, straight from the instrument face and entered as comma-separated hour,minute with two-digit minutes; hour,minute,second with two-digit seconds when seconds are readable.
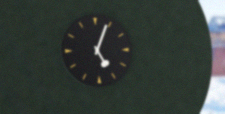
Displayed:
5,04
